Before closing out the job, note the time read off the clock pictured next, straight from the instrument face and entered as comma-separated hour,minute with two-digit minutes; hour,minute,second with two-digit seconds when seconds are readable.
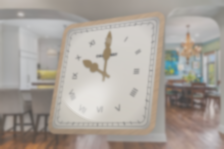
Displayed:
10,00
